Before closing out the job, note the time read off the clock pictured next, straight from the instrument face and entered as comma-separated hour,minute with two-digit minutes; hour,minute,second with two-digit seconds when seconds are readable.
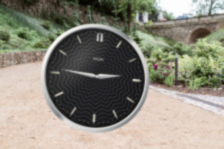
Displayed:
2,46
